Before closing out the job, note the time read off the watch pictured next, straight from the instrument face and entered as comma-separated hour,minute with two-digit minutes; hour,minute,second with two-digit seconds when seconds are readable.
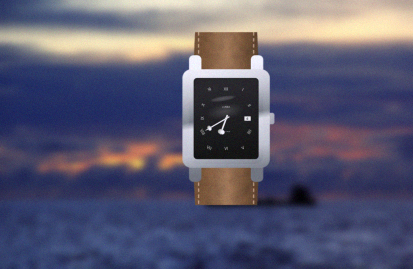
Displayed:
6,40
